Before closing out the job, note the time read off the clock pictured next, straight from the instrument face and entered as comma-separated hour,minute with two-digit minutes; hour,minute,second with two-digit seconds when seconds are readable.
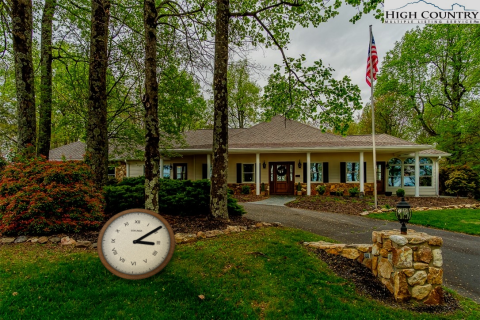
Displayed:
3,09
